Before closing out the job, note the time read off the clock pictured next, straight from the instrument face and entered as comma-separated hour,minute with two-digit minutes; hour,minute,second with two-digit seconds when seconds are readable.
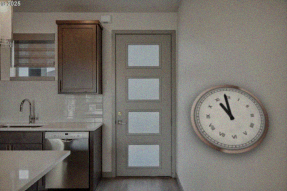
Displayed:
10,59
